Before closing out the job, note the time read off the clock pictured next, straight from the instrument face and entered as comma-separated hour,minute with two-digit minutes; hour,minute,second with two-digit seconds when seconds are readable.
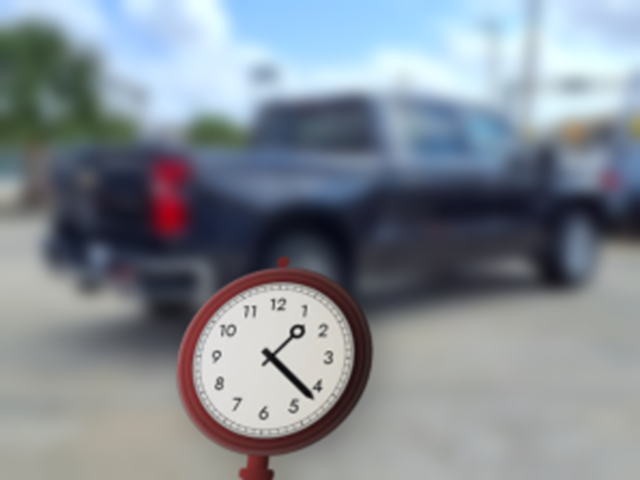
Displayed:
1,22
